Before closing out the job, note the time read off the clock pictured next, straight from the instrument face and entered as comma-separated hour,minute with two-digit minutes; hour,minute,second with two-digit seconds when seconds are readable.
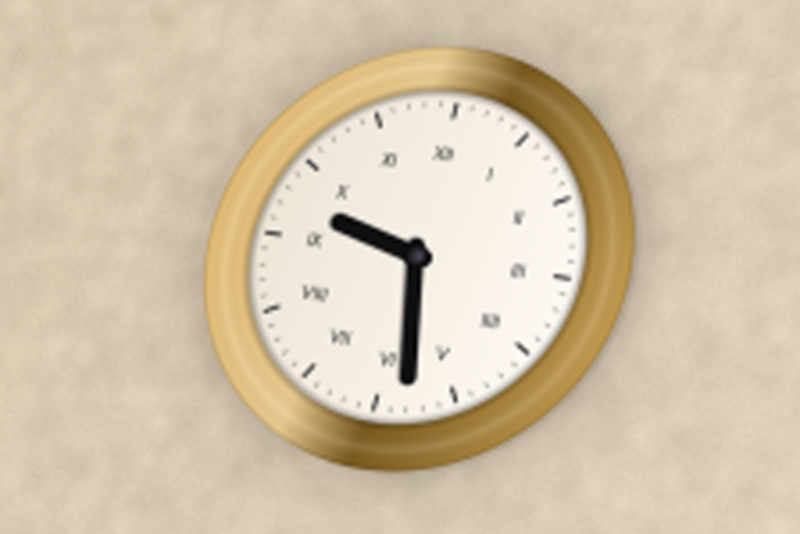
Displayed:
9,28
